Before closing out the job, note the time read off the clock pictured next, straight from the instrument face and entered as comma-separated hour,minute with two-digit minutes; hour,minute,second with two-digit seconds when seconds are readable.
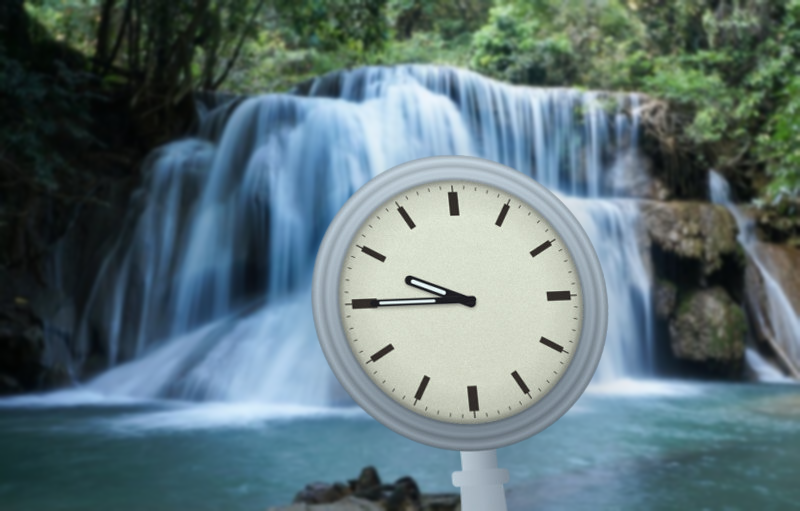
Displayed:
9,45
